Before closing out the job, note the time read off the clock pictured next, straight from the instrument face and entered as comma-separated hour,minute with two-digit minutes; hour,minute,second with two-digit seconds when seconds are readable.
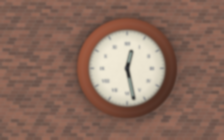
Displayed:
12,28
